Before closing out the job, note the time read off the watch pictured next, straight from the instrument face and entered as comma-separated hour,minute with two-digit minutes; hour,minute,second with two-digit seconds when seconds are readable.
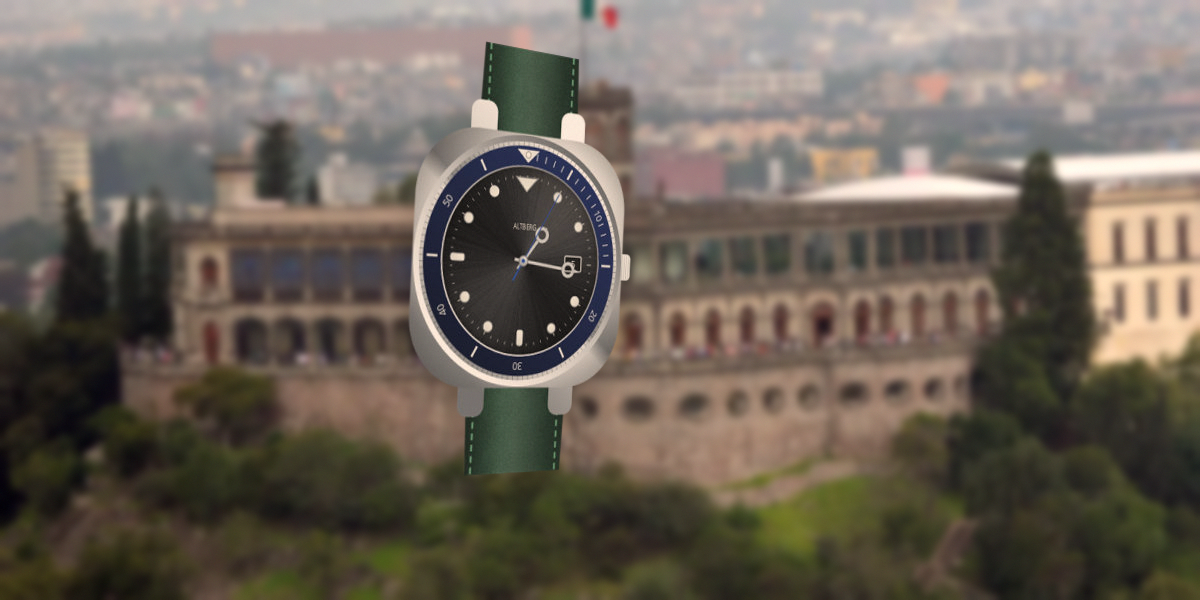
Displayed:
1,16,05
